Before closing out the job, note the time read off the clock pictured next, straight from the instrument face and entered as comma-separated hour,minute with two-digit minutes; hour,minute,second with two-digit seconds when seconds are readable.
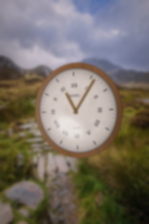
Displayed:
11,06
